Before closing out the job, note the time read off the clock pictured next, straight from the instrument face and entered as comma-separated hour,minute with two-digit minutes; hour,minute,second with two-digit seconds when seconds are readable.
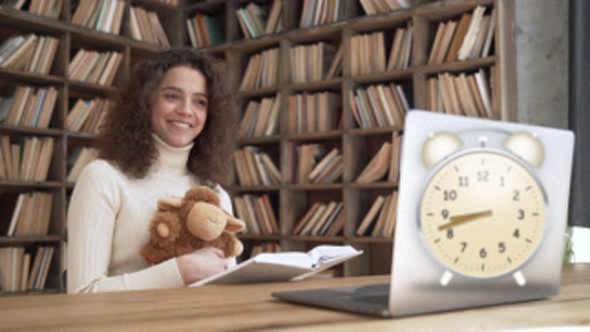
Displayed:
8,42
